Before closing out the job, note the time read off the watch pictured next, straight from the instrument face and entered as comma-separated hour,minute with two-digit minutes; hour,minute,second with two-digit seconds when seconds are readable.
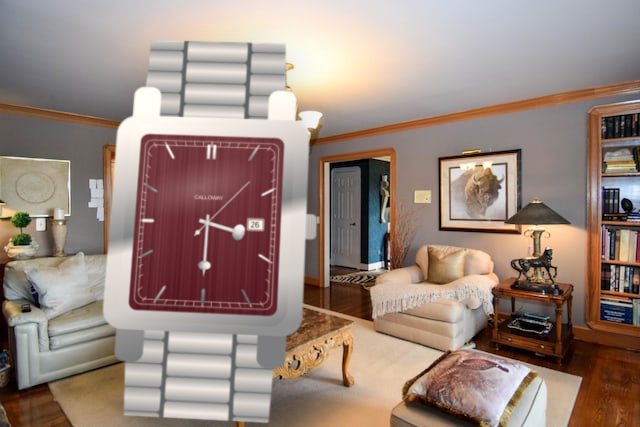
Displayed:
3,30,07
